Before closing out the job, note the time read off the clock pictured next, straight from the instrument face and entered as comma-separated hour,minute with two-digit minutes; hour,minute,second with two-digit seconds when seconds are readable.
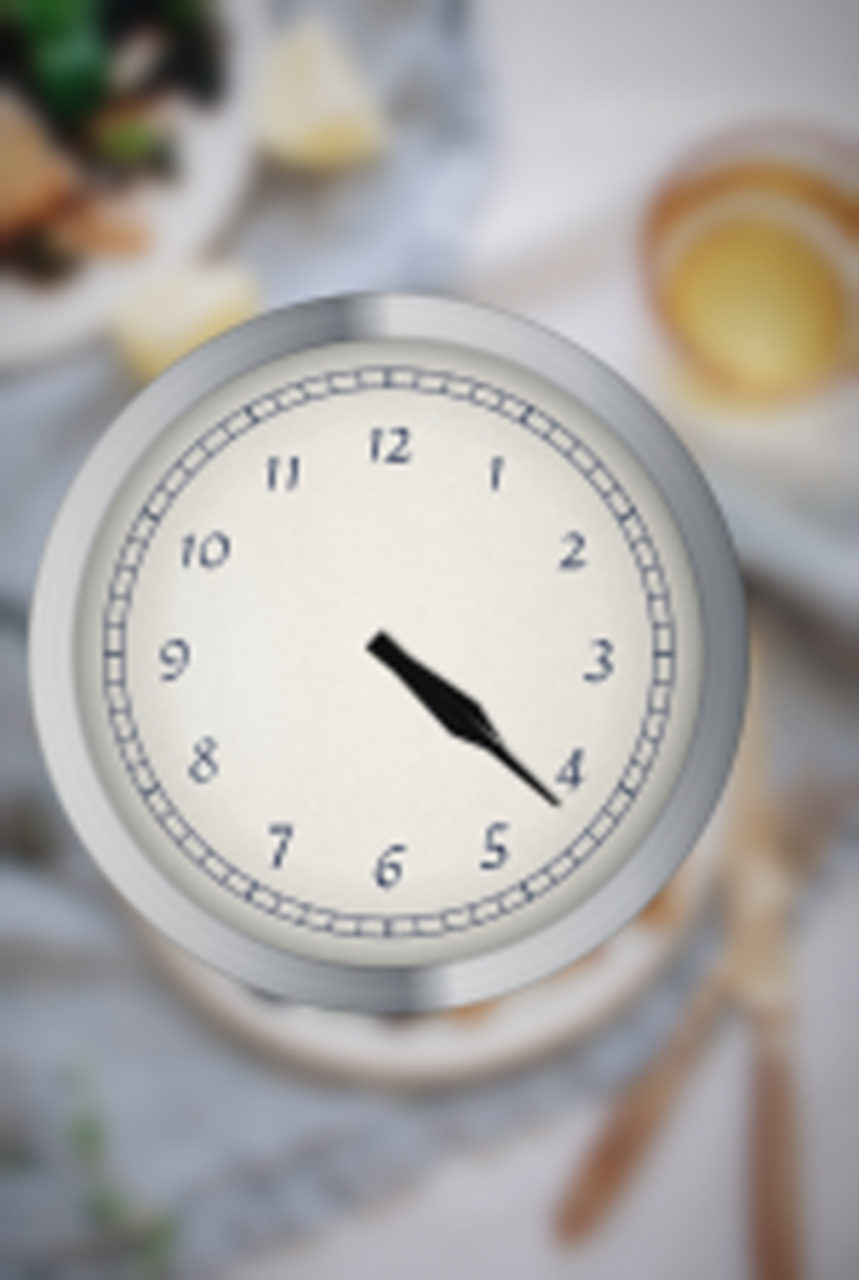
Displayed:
4,22
